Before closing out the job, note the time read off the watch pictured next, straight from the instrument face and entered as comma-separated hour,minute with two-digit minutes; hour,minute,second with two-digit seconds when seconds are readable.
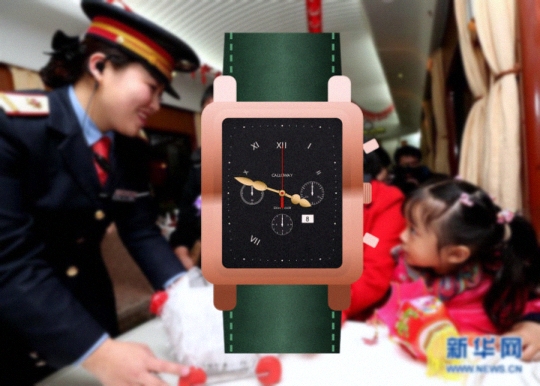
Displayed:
3,48
